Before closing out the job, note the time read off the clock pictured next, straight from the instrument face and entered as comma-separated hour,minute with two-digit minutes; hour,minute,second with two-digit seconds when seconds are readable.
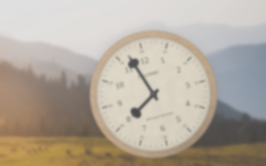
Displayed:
7,57
